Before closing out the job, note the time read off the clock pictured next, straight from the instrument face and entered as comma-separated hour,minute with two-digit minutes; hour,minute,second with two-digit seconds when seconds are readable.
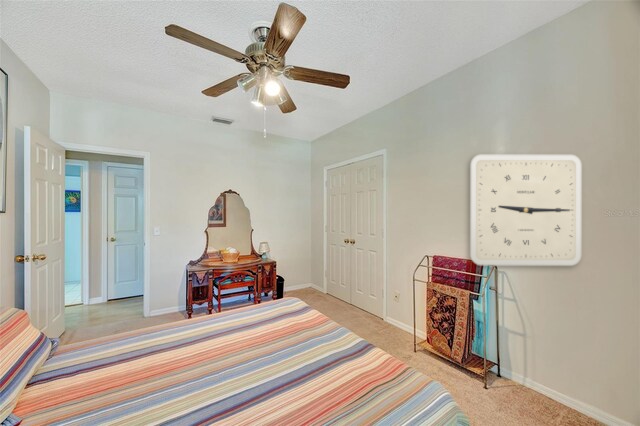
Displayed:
9,15
